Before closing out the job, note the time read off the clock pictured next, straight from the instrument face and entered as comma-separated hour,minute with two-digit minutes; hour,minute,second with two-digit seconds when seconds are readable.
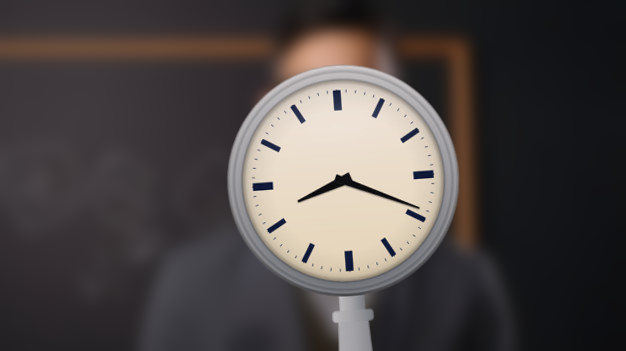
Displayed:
8,19
